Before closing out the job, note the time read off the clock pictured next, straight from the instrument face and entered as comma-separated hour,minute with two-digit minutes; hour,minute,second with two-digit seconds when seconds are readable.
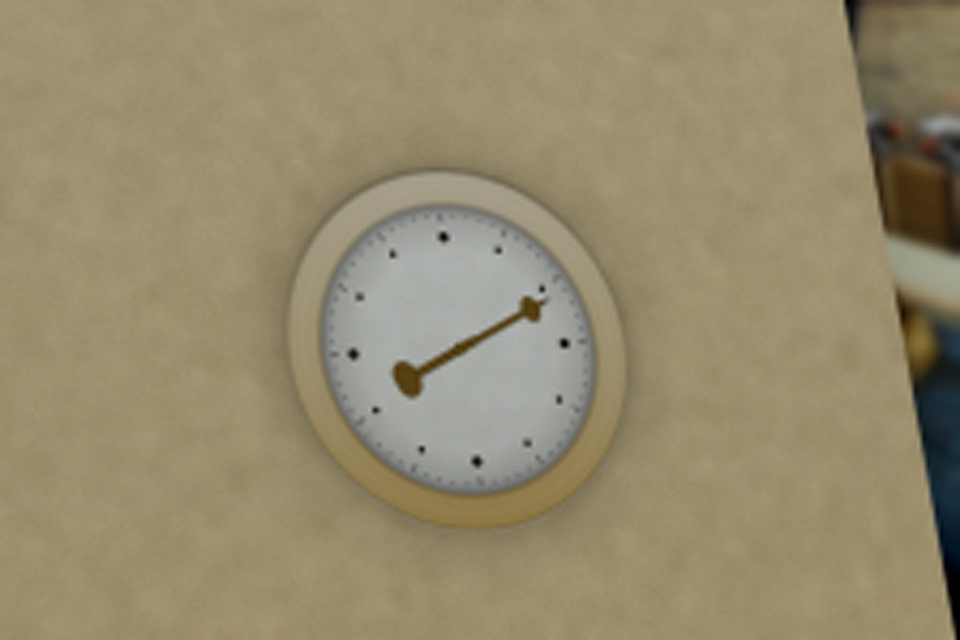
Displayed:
8,11
